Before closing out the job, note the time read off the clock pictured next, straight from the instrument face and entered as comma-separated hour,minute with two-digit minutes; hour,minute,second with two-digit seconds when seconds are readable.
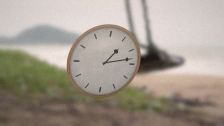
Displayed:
1,13
